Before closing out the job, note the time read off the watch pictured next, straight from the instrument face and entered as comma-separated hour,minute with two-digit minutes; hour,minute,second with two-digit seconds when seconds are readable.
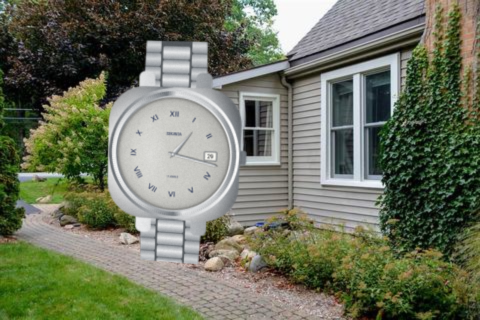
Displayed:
1,17
